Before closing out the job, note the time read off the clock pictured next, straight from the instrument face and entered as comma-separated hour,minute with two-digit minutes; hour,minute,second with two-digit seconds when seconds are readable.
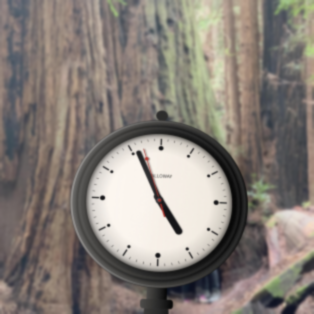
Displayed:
4,55,57
